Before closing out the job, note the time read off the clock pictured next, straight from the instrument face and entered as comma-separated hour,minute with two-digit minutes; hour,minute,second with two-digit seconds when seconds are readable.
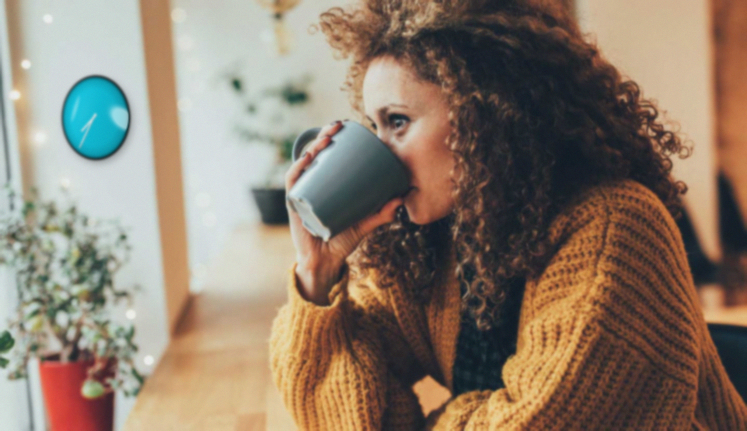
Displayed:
7,35
